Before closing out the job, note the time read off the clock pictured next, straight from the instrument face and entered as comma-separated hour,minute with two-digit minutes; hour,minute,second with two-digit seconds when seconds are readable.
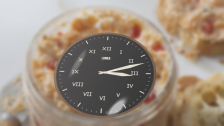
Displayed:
3,12
